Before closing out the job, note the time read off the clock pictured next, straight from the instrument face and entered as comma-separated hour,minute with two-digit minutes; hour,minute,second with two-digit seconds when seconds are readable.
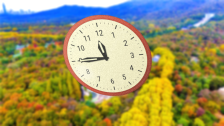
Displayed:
11,45
